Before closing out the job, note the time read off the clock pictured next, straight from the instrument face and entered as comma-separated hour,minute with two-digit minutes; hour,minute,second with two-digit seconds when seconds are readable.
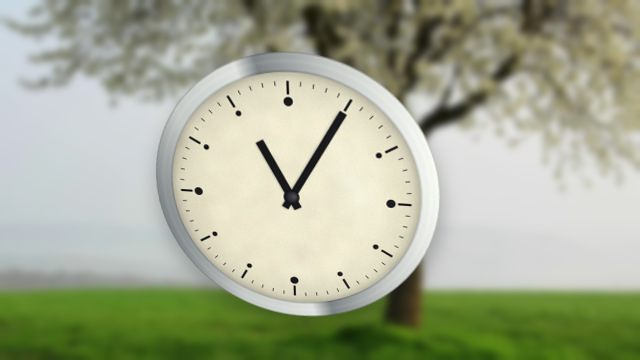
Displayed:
11,05
